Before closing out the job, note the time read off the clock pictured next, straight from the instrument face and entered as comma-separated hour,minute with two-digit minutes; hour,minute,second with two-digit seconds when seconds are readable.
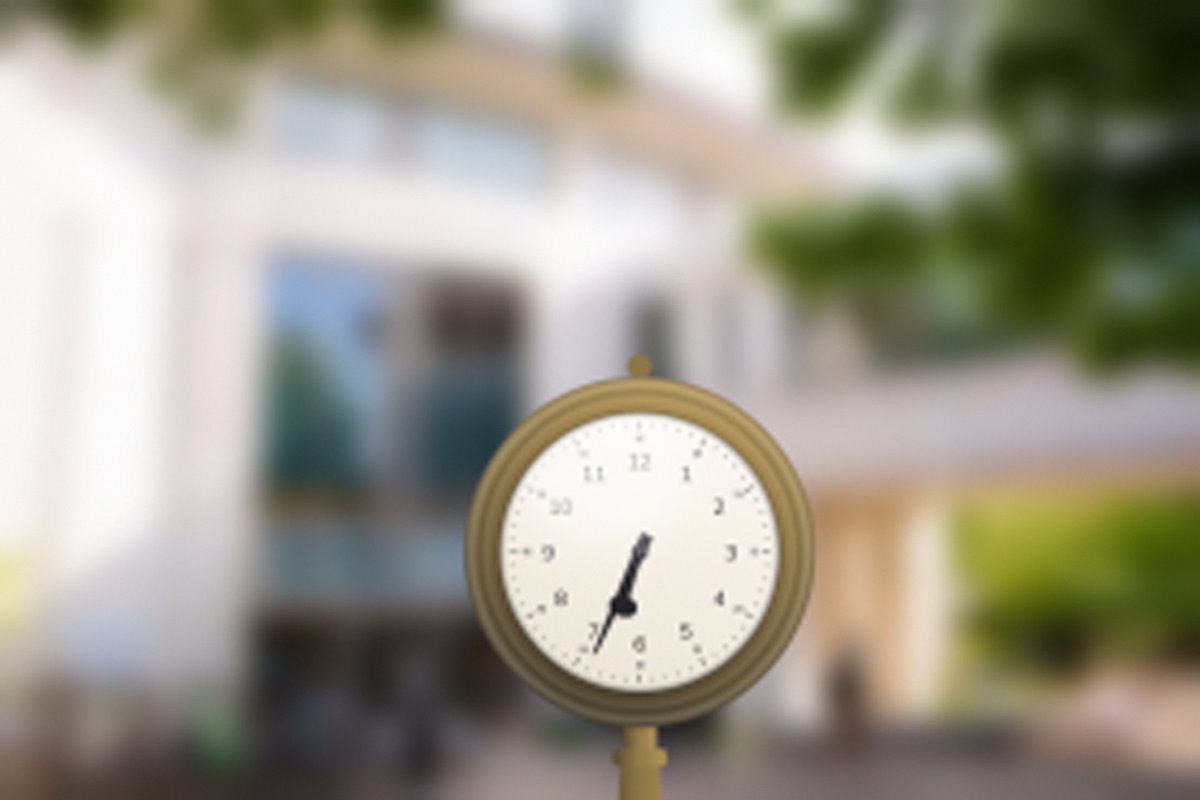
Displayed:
6,34
